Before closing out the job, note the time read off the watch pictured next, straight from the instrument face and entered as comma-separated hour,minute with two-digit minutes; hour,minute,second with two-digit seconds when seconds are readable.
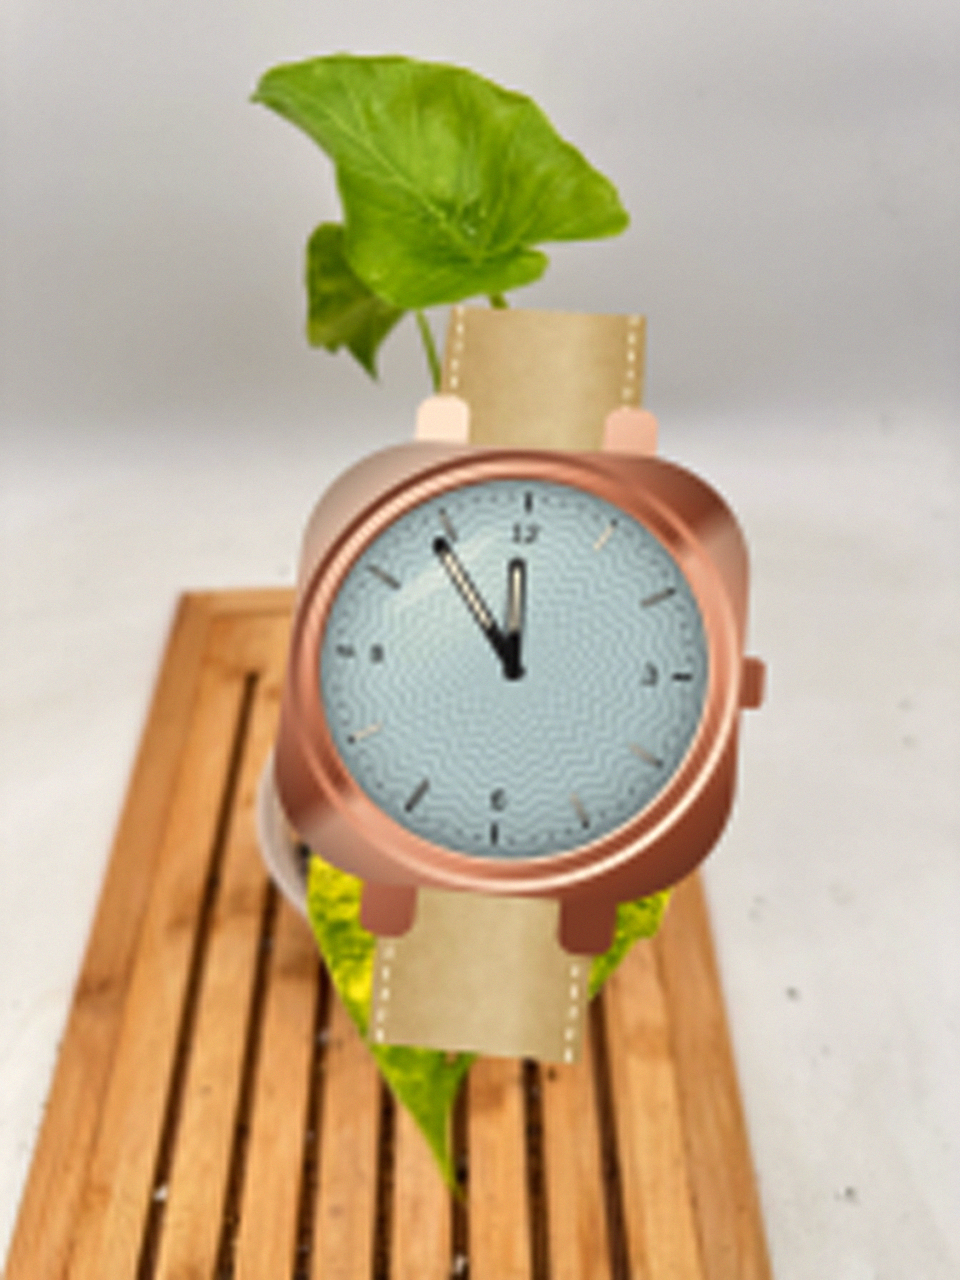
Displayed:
11,54
